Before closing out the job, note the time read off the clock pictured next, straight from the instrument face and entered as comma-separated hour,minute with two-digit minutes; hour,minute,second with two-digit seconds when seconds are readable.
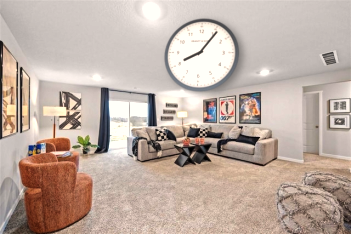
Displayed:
8,06
